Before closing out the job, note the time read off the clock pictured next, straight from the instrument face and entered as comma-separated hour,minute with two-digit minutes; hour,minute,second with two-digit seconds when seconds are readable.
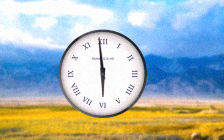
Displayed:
5,59
